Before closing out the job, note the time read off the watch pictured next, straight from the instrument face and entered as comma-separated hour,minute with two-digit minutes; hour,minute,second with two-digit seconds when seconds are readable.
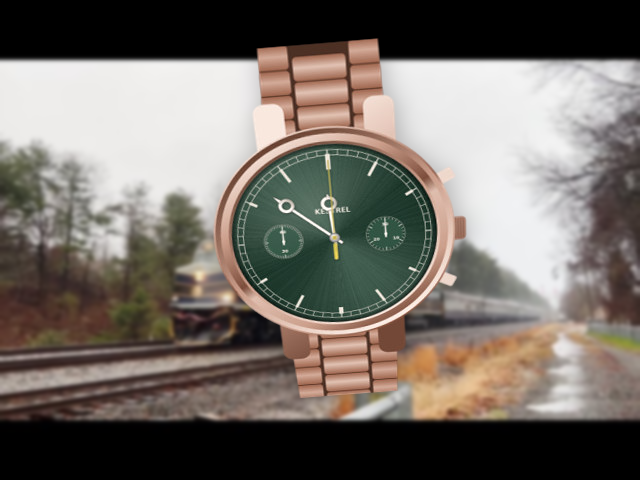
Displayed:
11,52
